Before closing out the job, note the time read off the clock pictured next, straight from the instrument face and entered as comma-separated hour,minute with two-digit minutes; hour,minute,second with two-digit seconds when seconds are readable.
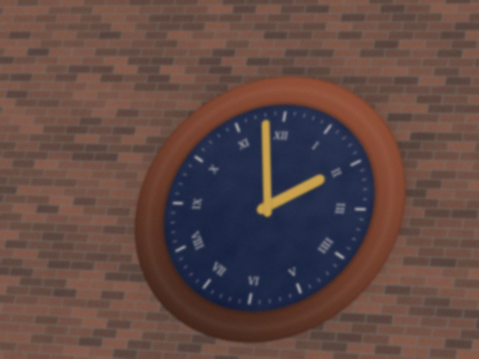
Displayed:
1,58
